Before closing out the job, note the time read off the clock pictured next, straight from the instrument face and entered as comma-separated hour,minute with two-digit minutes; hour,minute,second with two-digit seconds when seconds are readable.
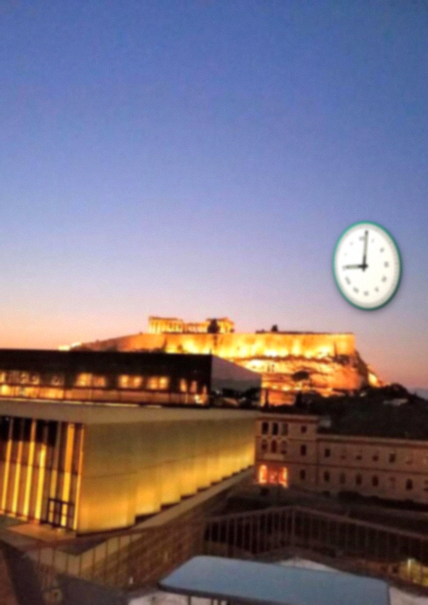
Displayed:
9,02
